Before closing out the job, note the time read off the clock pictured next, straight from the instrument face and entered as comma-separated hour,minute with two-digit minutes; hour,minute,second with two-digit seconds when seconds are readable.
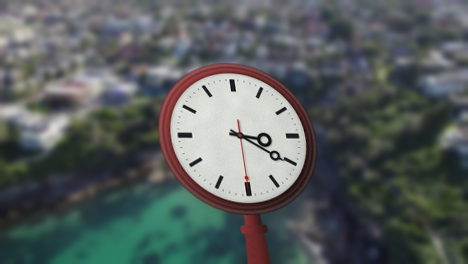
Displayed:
3,20,30
